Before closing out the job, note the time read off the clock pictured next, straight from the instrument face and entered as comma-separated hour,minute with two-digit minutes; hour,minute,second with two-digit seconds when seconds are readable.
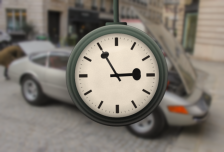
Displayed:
2,55
